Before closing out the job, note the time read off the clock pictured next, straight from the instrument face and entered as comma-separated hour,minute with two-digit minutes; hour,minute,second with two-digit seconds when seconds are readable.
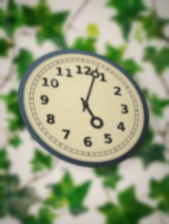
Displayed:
5,03
